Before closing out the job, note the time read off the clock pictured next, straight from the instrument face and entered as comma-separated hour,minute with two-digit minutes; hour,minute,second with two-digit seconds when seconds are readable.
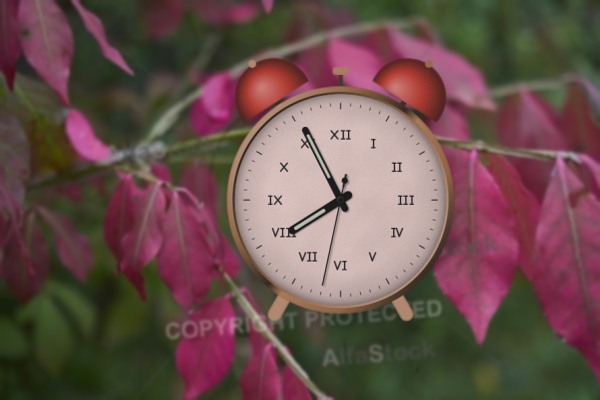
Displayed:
7,55,32
